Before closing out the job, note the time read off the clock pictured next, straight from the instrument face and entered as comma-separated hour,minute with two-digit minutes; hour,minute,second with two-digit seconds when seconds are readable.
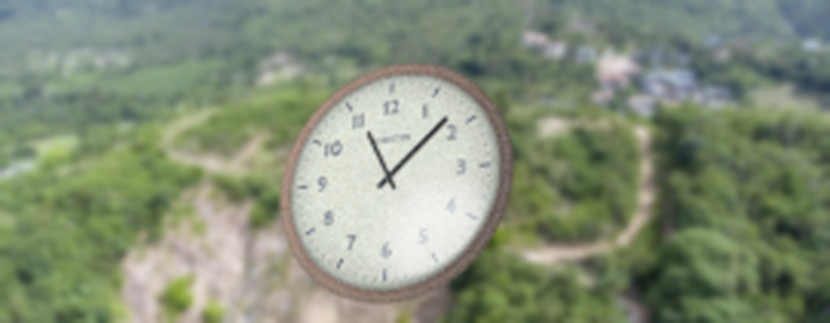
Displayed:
11,08
